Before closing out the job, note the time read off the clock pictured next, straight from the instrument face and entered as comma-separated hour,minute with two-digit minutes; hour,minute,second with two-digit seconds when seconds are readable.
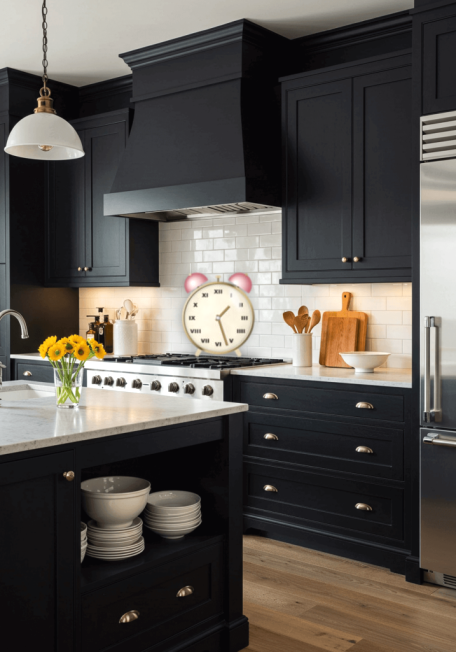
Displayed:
1,27
